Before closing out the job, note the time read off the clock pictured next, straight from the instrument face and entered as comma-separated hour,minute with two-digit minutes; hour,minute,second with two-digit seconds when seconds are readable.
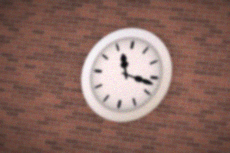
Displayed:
11,17
